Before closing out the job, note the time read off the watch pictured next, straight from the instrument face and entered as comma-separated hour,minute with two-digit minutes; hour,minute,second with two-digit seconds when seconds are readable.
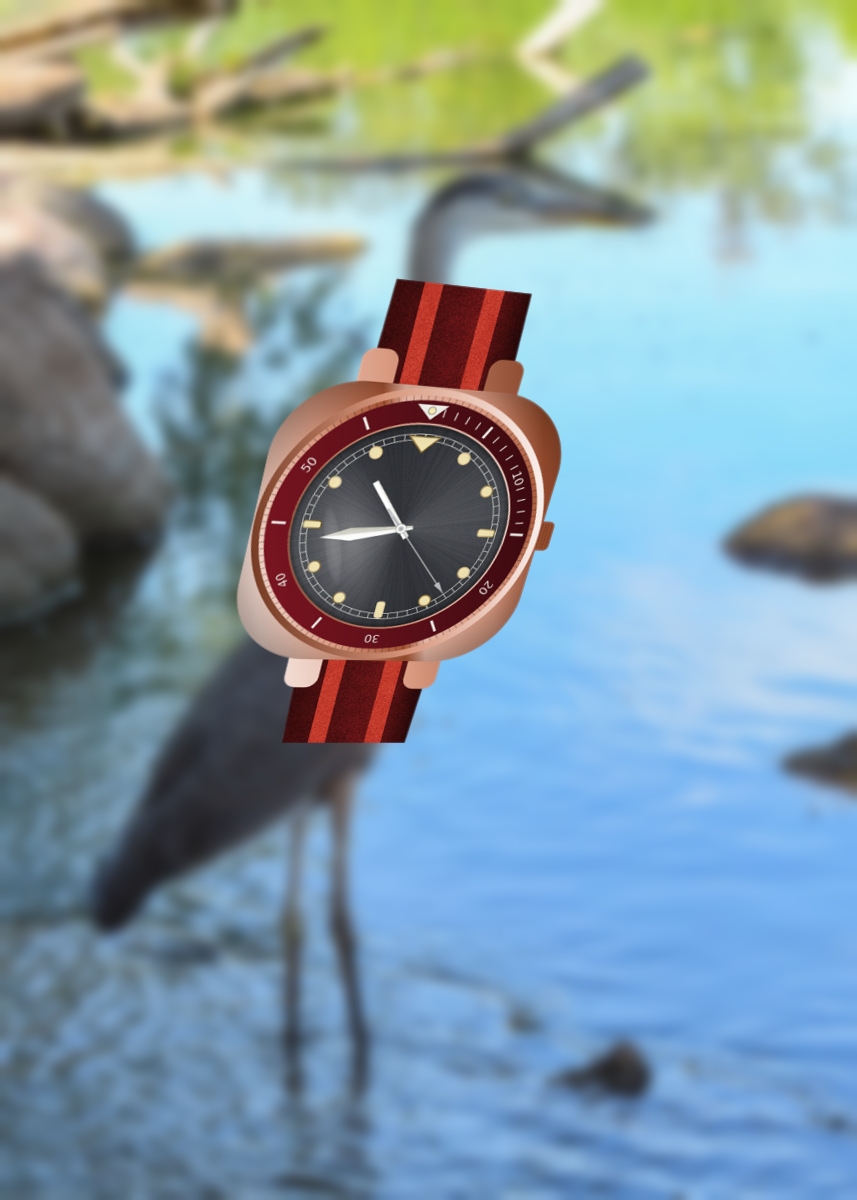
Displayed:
10,43,23
